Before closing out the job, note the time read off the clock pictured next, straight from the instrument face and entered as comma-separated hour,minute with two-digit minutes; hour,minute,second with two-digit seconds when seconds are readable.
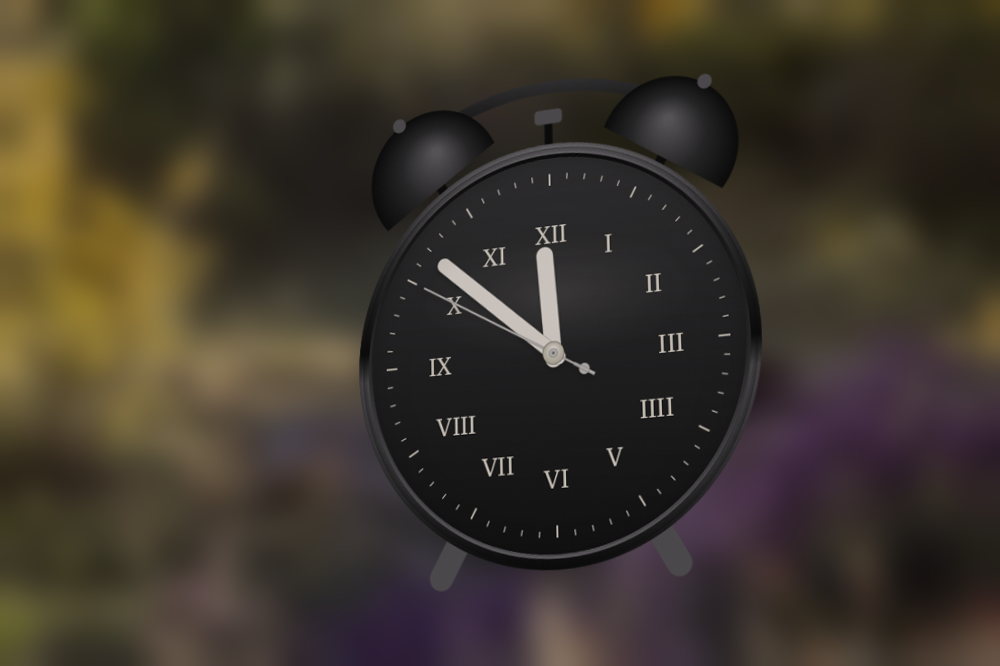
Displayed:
11,51,50
